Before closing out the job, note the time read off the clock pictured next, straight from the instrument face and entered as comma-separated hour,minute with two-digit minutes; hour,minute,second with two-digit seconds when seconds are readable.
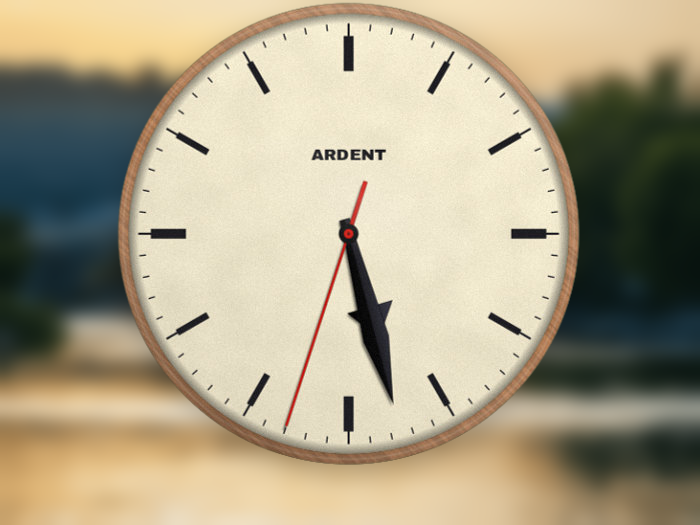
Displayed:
5,27,33
